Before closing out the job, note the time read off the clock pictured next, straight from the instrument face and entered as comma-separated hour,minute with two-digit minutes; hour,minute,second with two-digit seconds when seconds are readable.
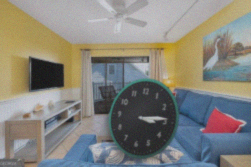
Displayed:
3,14
